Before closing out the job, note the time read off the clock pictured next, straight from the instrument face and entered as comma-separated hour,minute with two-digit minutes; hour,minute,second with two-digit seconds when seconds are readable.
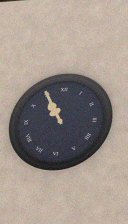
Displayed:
10,55
